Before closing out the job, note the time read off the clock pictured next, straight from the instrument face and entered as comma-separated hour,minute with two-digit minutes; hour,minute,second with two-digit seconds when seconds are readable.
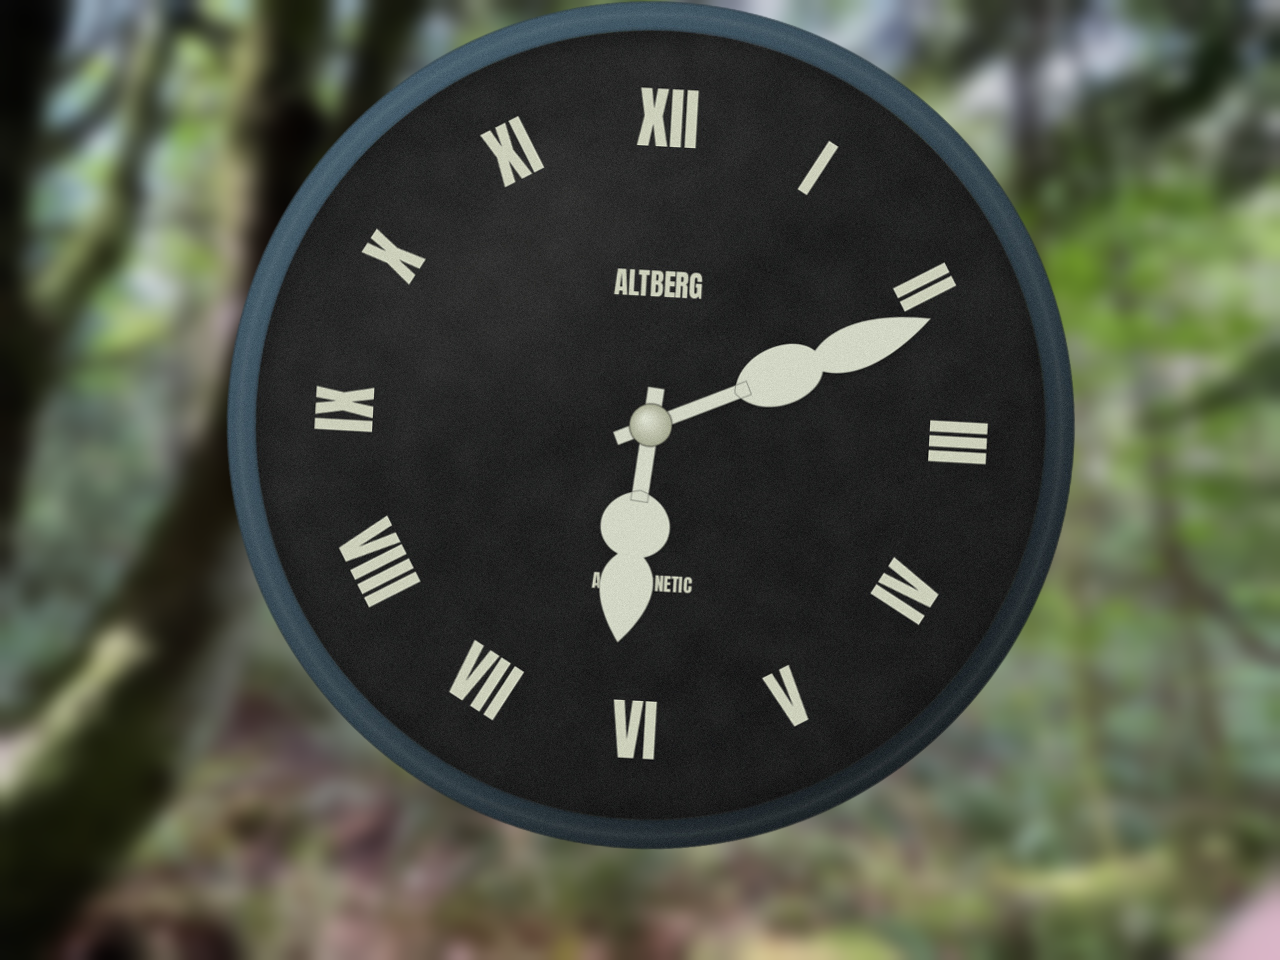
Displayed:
6,11
